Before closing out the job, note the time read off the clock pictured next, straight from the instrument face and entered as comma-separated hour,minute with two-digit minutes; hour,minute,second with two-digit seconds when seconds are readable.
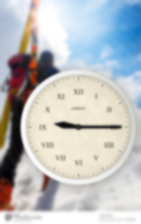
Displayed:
9,15
